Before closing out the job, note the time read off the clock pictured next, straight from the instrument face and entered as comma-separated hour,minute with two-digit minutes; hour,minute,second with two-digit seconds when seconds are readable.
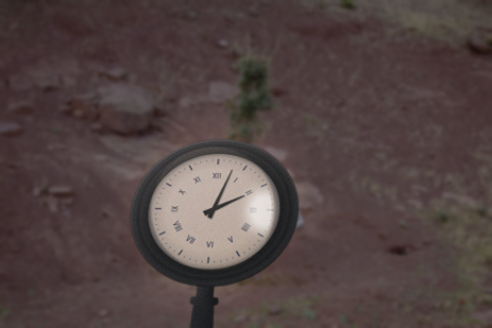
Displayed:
2,03
